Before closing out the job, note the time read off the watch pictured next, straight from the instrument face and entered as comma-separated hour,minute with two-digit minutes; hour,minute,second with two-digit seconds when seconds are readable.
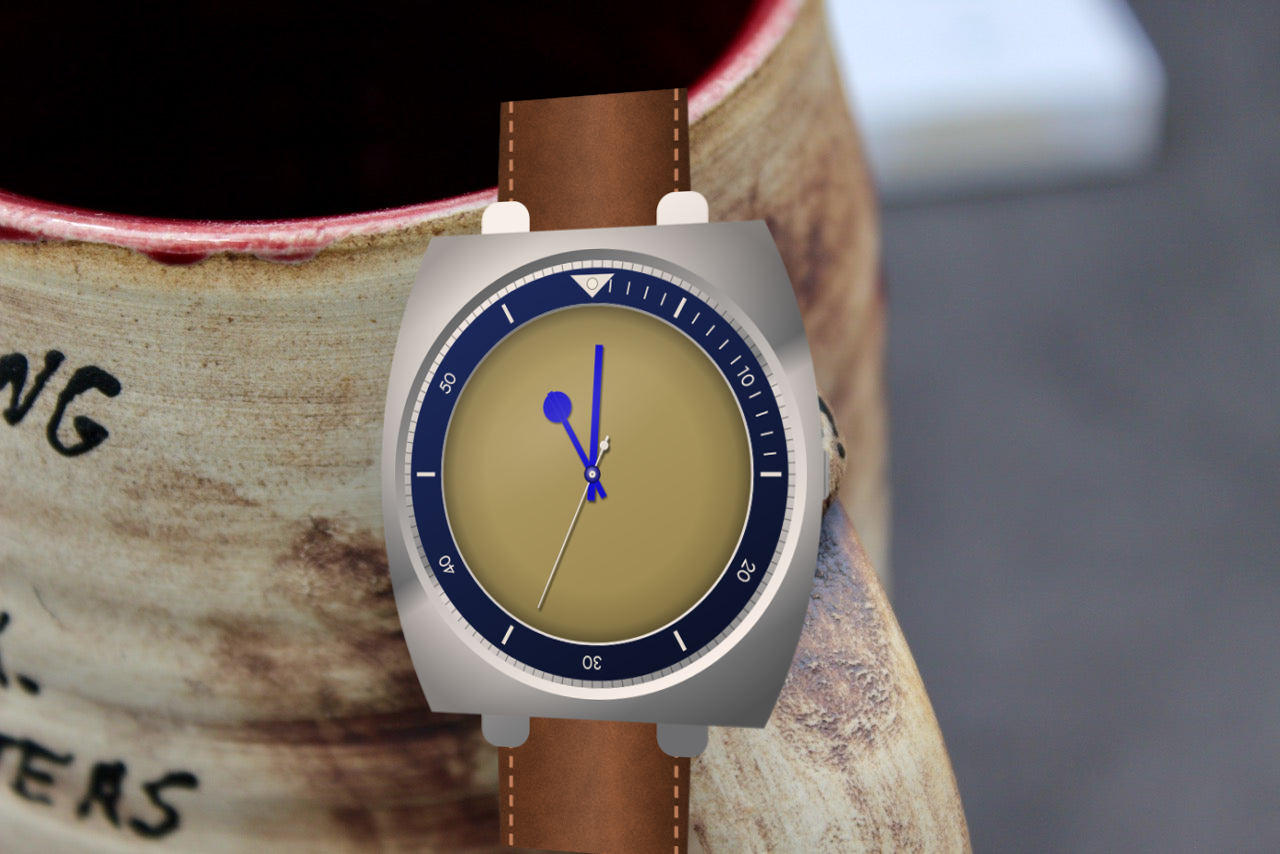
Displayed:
11,00,34
